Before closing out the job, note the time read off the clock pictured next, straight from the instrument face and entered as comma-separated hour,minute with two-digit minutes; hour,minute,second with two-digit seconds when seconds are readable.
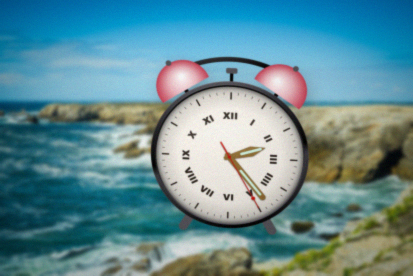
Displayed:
2,23,25
